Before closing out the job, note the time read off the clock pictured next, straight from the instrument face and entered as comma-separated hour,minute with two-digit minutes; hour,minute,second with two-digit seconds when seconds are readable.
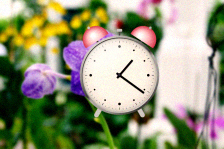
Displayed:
1,21
